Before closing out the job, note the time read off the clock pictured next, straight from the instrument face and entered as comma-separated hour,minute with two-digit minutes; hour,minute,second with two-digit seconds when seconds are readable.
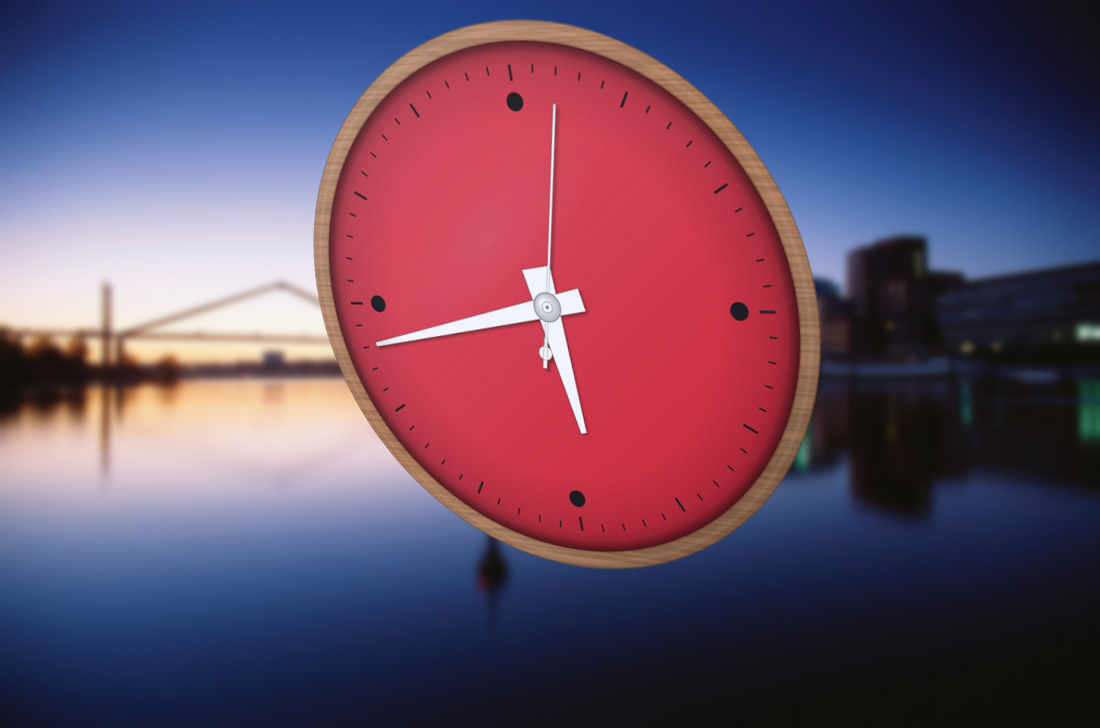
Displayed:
5,43,02
